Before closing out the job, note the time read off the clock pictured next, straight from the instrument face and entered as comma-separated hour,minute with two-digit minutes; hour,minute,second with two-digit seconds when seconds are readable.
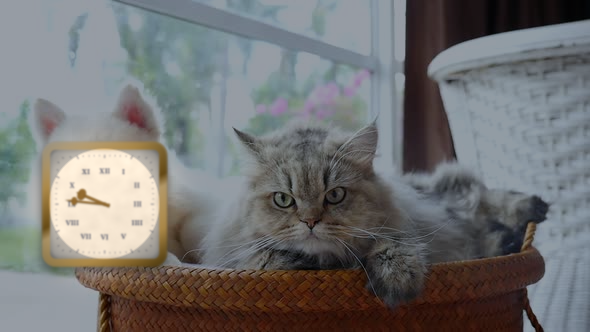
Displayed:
9,46
